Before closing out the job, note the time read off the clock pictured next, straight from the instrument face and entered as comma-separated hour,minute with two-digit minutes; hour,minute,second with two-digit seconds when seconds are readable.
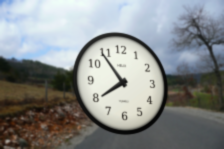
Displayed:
7,54
